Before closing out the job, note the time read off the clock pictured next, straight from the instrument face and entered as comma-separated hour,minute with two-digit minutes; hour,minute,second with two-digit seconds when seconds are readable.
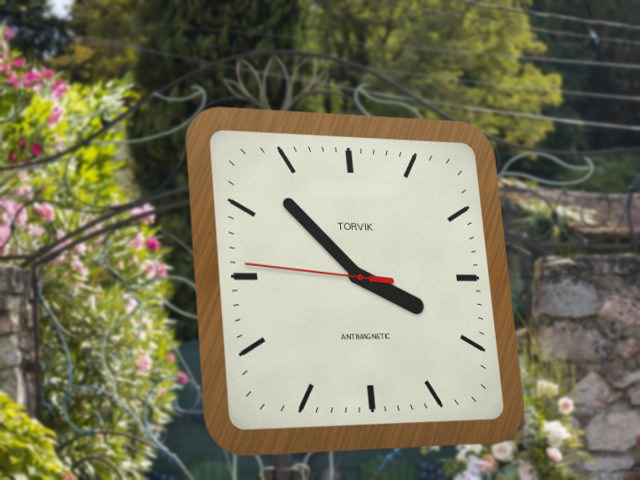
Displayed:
3,52,46
